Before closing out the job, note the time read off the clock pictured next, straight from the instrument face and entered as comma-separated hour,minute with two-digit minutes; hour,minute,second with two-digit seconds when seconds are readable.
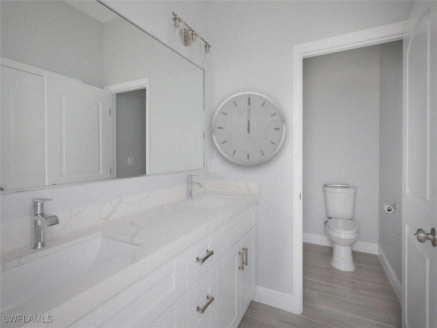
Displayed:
12,00
